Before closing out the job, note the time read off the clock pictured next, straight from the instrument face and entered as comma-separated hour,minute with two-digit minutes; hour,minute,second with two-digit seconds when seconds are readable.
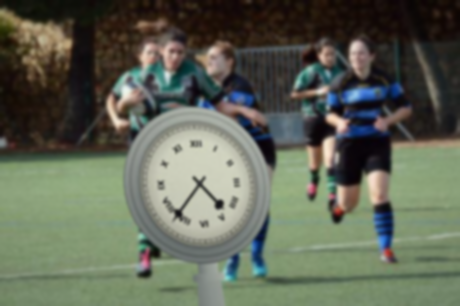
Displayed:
4,37
